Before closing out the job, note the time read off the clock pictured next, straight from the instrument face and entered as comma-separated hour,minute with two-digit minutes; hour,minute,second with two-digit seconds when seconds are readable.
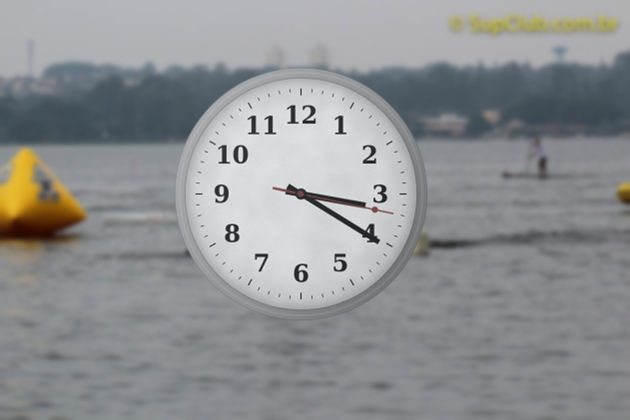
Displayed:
3,20,17
